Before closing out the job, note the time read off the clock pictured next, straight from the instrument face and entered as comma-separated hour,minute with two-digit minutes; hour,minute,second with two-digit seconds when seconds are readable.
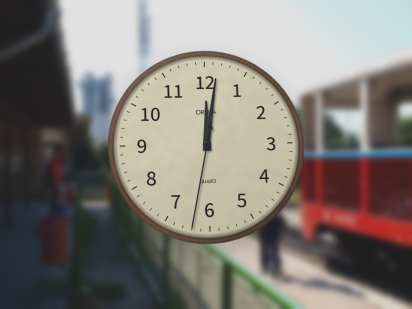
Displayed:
12,01,32
